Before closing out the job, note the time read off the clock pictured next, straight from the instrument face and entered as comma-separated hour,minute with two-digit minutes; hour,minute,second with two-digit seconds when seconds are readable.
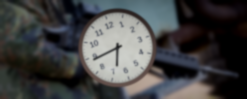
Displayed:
6,44
